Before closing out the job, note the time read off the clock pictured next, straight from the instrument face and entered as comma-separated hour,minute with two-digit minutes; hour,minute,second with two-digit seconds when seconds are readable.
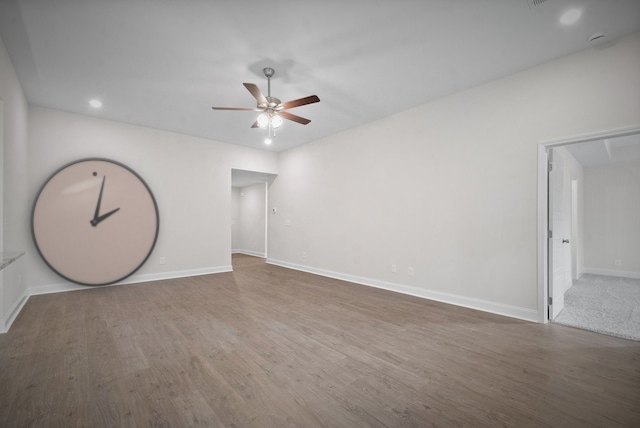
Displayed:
2,02
